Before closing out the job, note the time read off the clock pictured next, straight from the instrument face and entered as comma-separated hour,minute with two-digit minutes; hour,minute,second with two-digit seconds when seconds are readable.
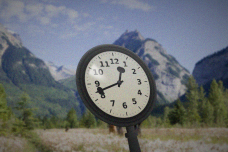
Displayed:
12,42
